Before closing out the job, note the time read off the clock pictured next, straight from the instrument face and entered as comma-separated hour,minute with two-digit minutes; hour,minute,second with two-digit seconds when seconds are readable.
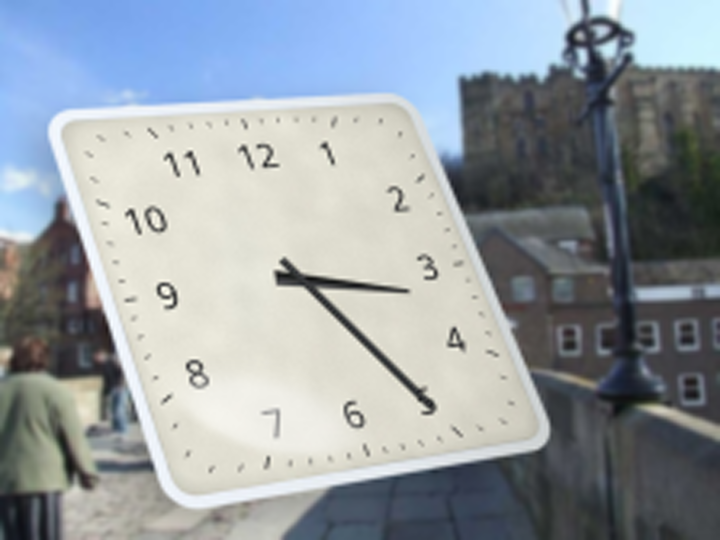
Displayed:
3,25
